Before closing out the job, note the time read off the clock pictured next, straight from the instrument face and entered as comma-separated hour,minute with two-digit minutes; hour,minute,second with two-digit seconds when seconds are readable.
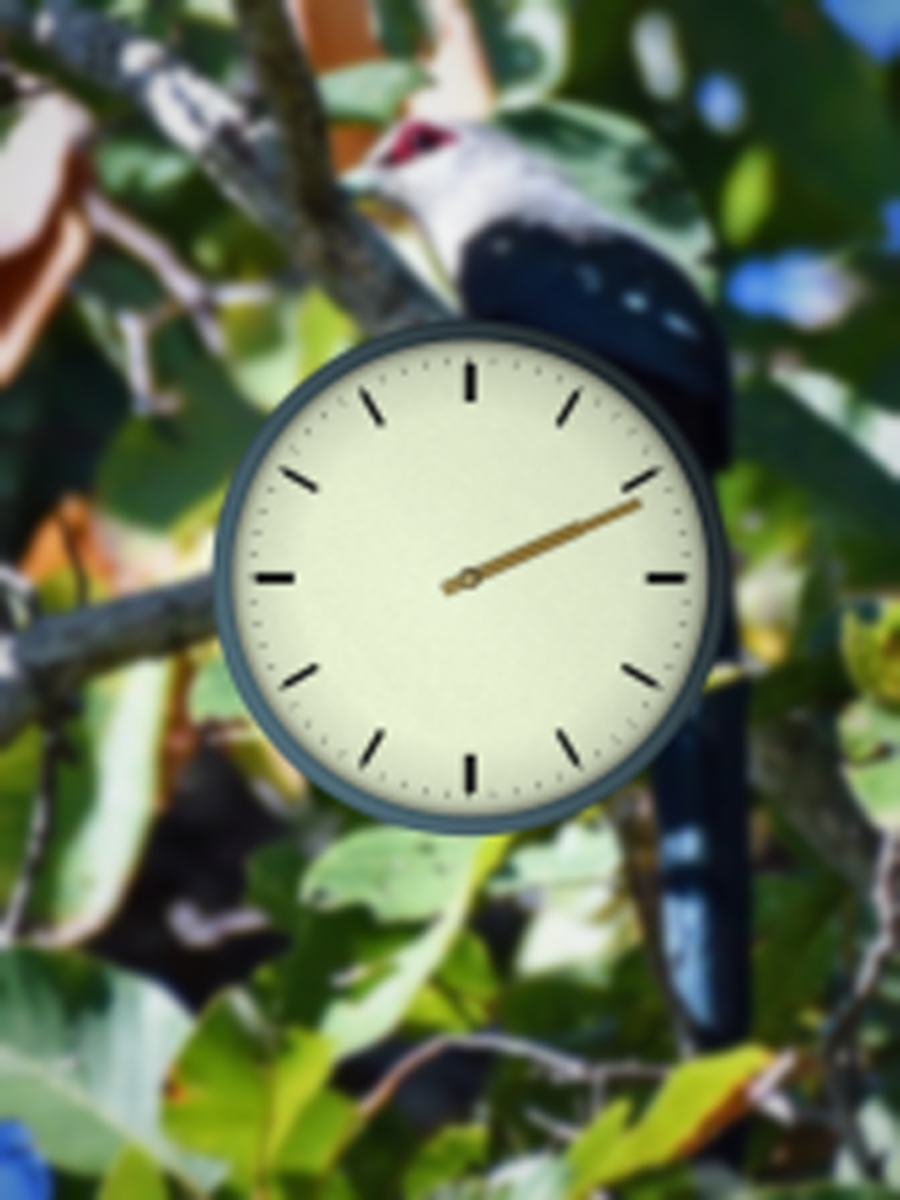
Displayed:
2,11
